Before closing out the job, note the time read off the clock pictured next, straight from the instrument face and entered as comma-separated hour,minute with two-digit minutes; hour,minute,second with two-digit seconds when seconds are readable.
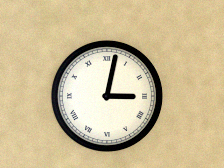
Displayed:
3,02
